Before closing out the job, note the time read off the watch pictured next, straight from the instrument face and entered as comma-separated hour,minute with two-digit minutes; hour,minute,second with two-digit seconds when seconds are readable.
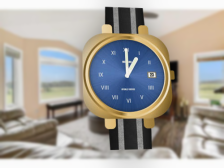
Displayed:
1,00
